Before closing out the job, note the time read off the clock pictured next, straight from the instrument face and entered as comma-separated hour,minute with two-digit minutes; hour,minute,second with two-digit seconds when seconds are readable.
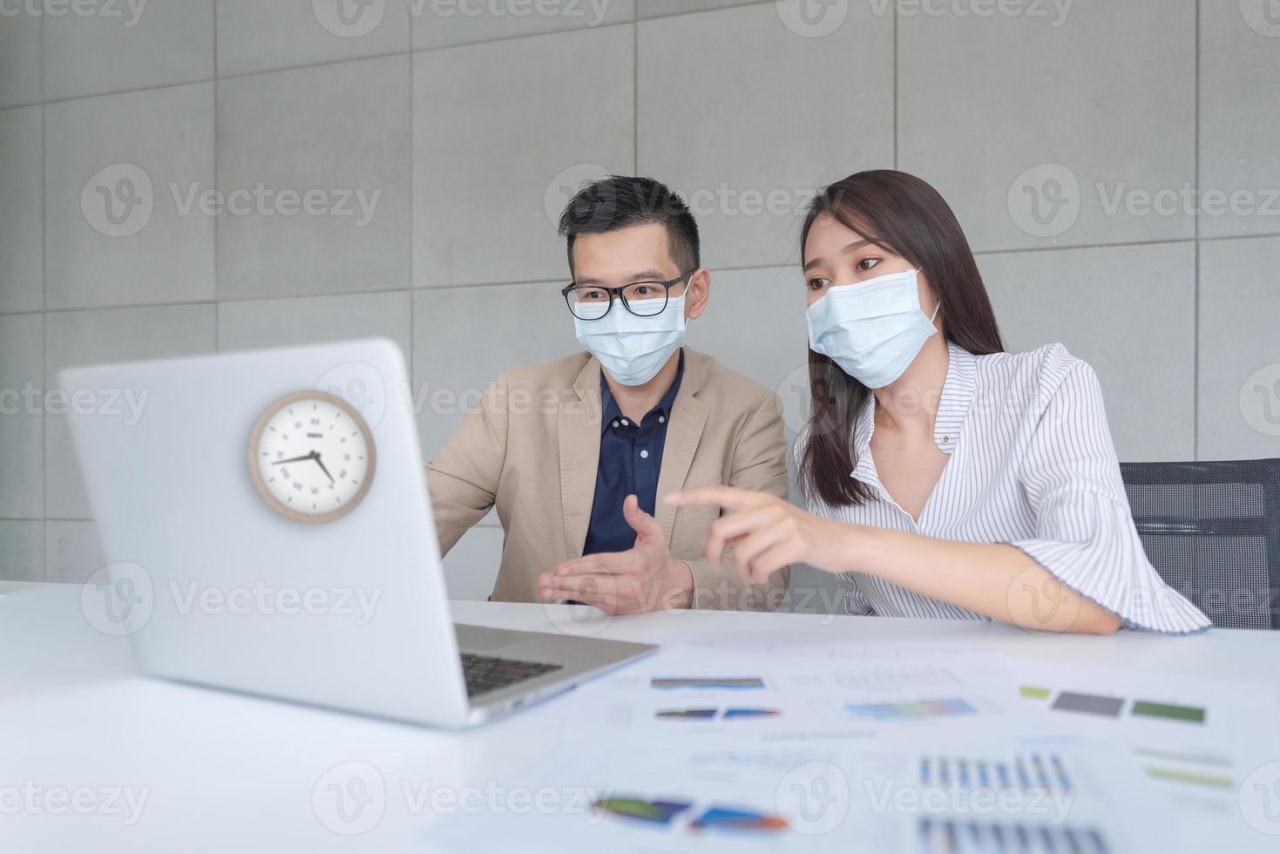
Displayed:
4,43
